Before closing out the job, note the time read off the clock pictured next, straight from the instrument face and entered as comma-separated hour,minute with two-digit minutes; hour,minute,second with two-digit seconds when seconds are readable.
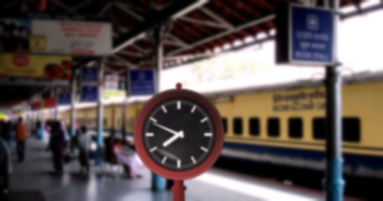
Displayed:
7,49
